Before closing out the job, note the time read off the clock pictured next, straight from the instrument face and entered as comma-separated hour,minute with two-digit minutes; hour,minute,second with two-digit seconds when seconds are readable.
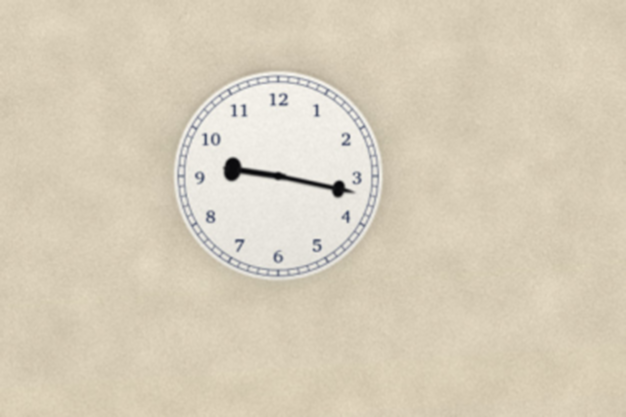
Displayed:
9,17
